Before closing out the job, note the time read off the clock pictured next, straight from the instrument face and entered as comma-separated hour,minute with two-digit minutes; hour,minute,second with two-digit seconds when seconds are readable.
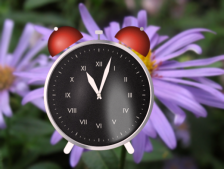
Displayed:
11,03
